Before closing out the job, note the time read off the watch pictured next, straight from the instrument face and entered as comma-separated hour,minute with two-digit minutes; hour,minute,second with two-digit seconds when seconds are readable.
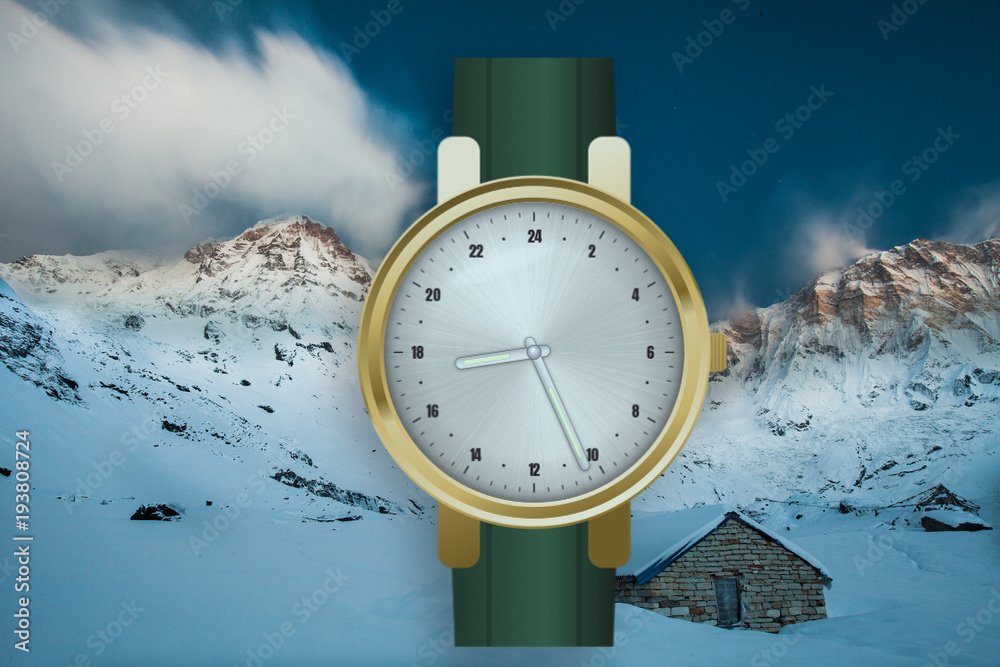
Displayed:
17,26
